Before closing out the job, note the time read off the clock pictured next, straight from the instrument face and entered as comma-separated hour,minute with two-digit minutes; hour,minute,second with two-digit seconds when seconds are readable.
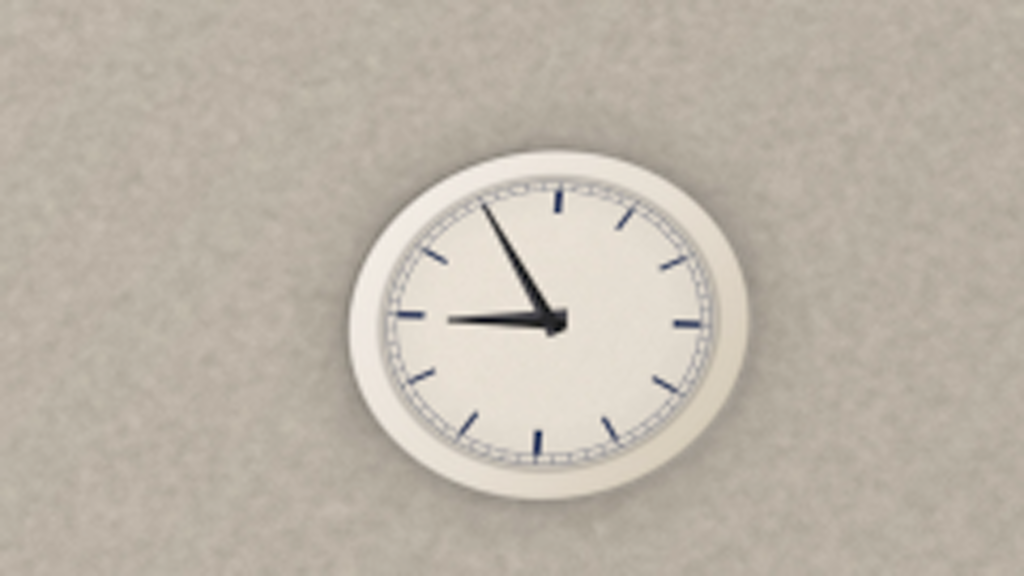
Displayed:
8,55
